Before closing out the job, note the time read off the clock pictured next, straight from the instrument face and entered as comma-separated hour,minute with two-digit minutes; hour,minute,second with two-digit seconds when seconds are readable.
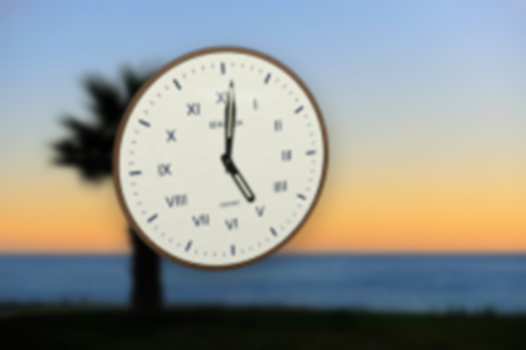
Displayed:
5,01
